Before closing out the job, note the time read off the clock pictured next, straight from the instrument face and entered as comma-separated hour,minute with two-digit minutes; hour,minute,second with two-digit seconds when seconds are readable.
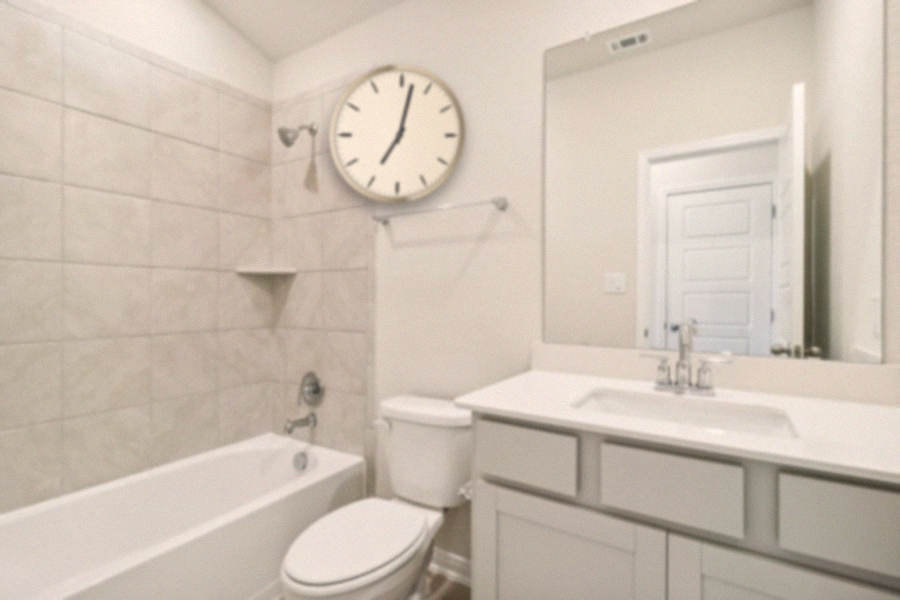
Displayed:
7,02
